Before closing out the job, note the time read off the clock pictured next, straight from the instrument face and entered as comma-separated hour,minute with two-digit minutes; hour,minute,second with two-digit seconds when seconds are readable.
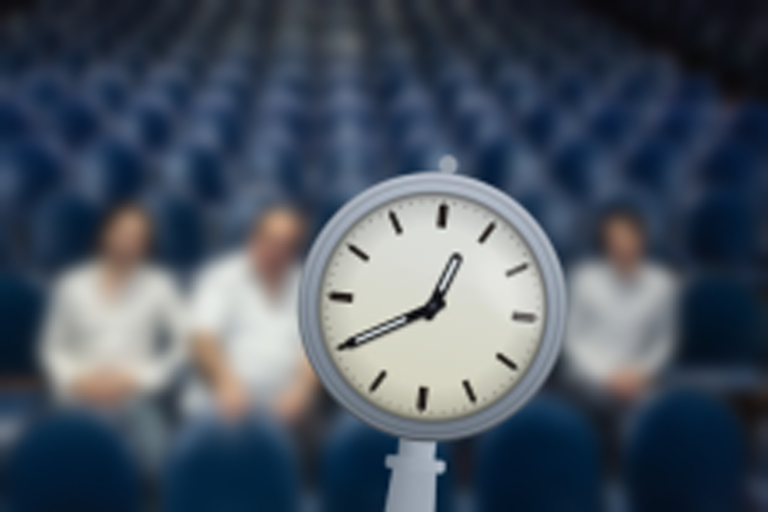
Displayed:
12,40
